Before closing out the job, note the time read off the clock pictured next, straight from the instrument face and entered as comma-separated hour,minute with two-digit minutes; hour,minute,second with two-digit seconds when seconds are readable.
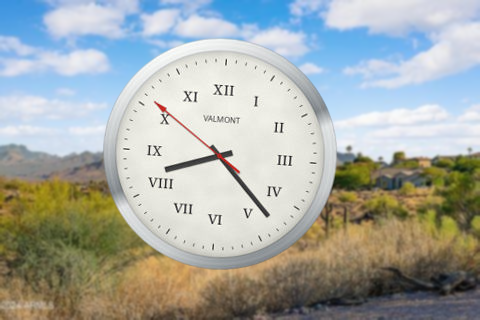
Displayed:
8,22,51
